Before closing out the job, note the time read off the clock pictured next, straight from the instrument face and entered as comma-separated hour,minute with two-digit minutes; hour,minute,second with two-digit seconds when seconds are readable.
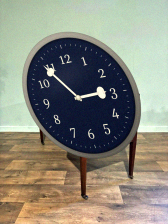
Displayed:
2,54
